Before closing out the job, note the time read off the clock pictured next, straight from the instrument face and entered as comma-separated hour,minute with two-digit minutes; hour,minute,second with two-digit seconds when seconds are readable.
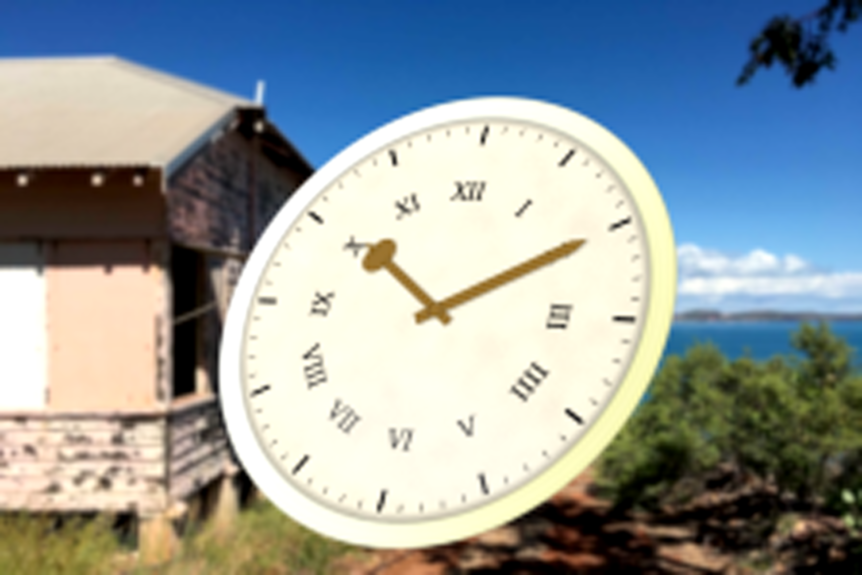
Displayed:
10,10
